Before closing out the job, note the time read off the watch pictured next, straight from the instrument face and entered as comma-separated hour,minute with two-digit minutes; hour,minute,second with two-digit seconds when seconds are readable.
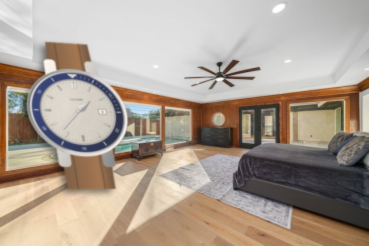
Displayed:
1,37
